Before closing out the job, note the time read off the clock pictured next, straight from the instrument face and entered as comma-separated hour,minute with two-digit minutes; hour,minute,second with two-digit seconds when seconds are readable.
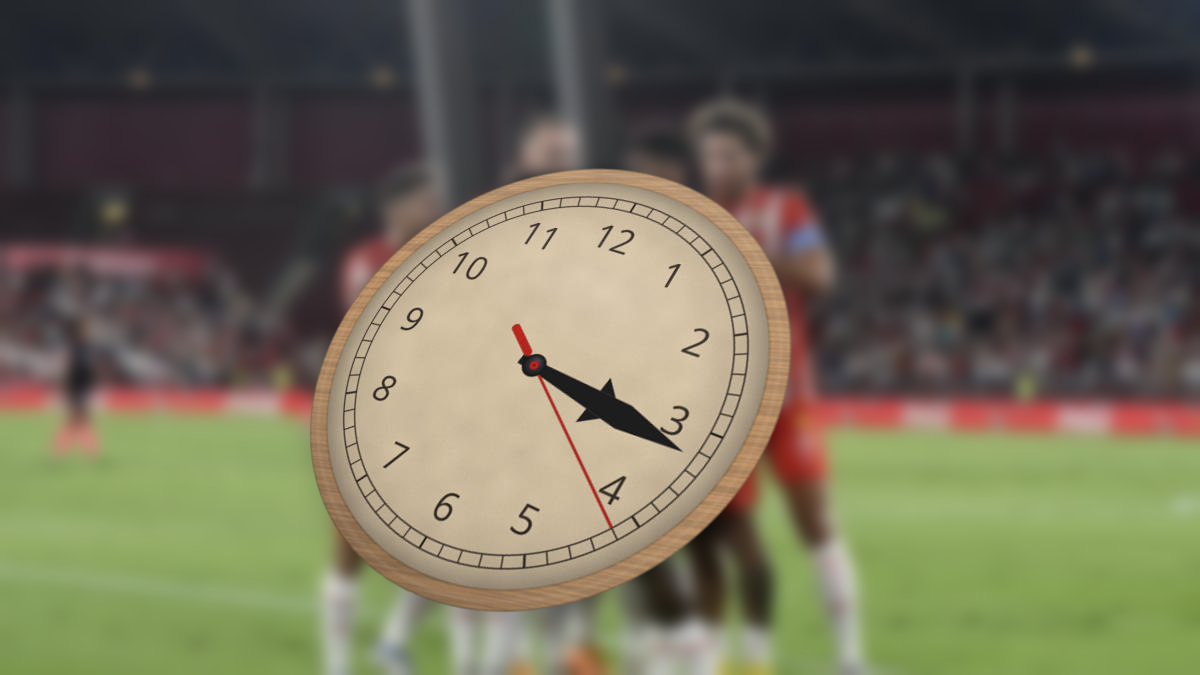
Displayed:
3,16,21
